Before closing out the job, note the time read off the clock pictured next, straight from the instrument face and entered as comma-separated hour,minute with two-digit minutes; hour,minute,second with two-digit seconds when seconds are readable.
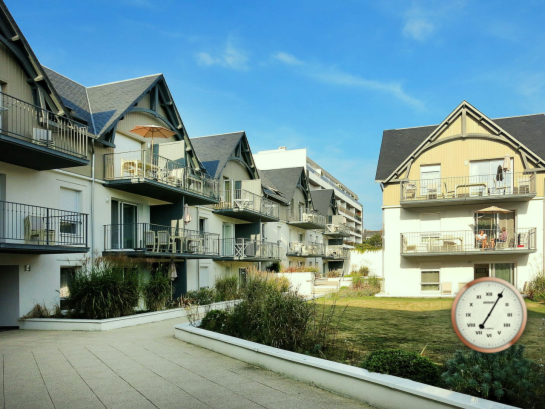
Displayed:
7,05
